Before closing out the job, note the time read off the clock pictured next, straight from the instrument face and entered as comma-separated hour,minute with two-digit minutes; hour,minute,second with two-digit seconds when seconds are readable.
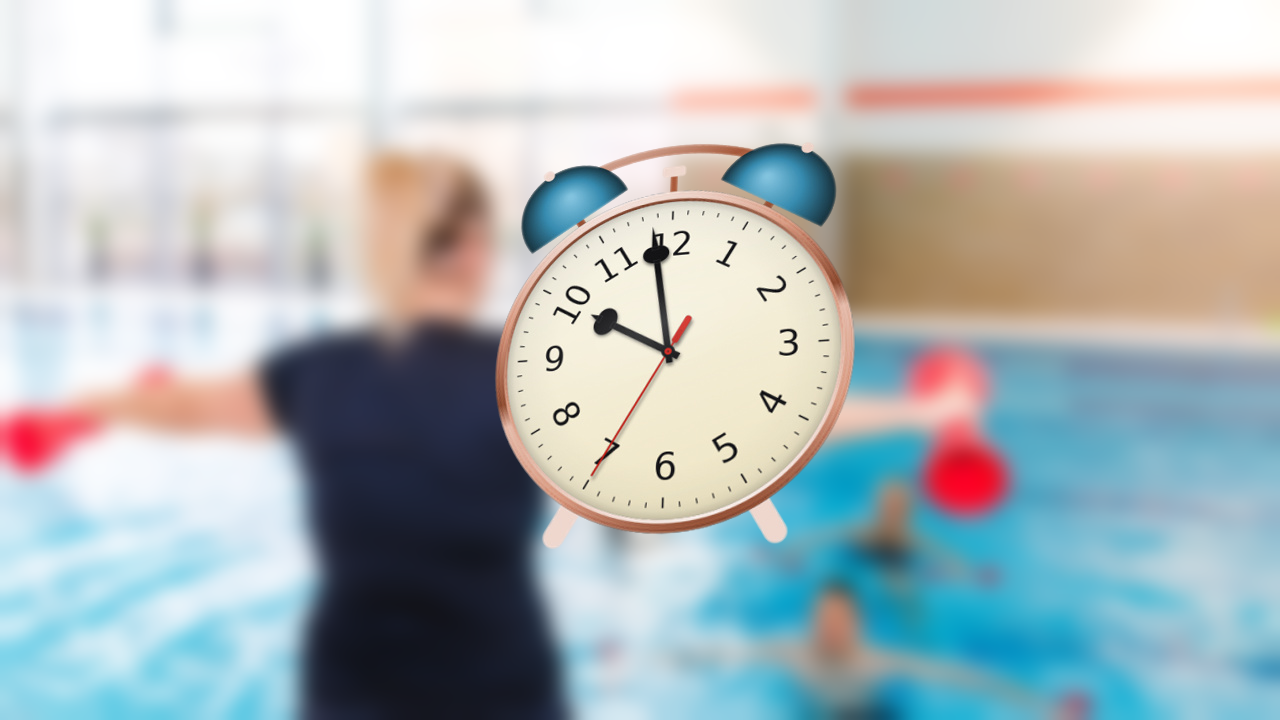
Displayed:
9,58,35
